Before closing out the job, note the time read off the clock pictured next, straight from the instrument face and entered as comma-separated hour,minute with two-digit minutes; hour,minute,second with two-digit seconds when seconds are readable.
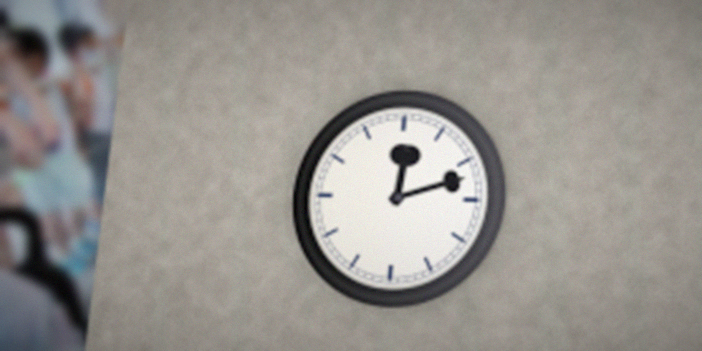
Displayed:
12,12
